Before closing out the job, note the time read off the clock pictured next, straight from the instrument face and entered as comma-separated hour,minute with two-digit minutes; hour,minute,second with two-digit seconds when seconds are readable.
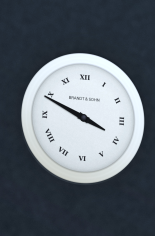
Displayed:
3,49
